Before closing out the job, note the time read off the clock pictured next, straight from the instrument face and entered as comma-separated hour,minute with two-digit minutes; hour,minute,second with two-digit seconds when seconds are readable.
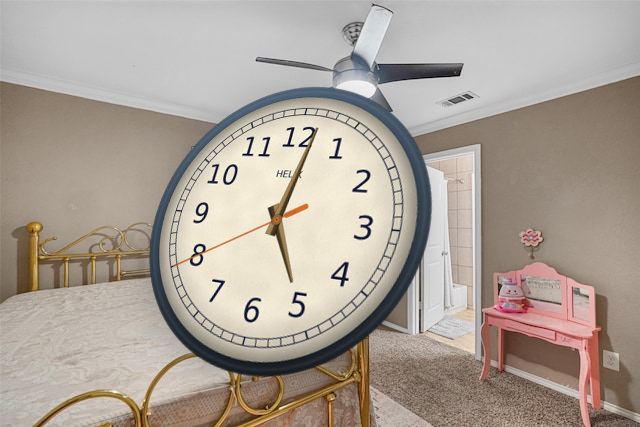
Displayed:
5,01,40
